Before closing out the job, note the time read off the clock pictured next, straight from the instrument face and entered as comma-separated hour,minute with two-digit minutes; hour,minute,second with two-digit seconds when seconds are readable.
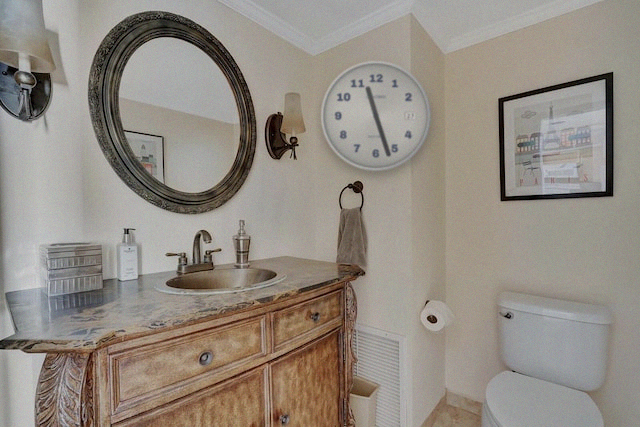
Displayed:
11,27
